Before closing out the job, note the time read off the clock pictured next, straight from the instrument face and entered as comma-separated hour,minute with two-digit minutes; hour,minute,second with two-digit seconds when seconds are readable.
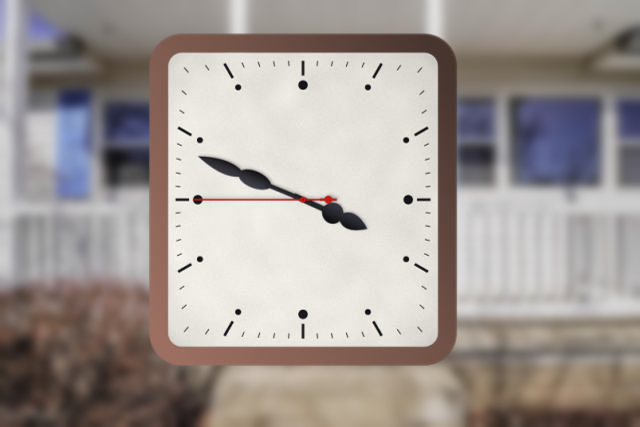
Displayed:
3,48,45
